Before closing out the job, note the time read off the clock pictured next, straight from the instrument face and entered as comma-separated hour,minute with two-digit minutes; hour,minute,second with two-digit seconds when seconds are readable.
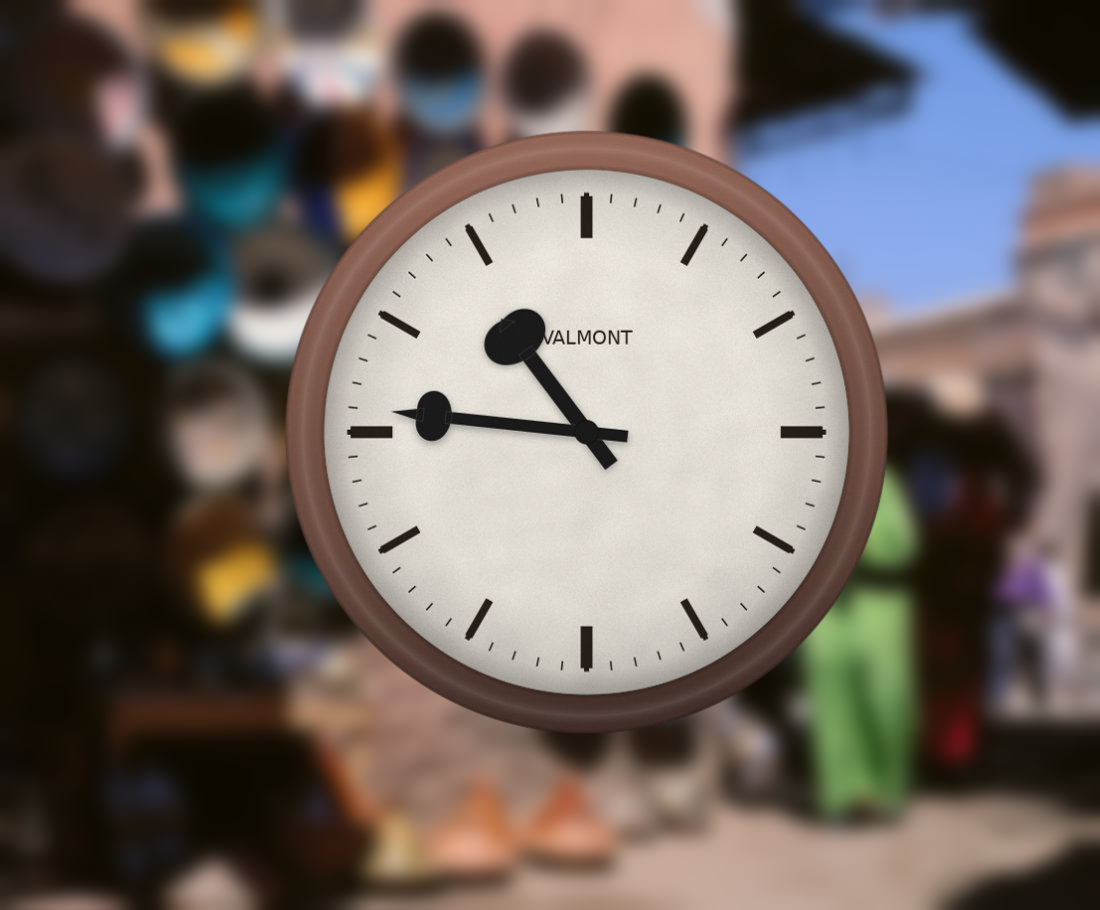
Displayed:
10,46
